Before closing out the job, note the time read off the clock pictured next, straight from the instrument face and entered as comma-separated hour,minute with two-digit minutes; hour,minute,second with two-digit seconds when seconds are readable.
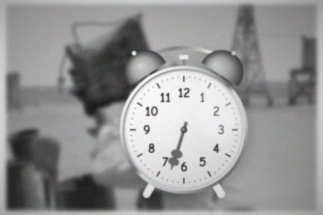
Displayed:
6,33
